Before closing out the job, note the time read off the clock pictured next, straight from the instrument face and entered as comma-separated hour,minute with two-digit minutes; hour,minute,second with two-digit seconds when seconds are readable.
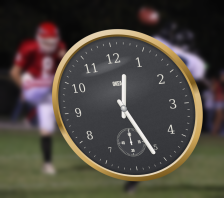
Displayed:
12,26
